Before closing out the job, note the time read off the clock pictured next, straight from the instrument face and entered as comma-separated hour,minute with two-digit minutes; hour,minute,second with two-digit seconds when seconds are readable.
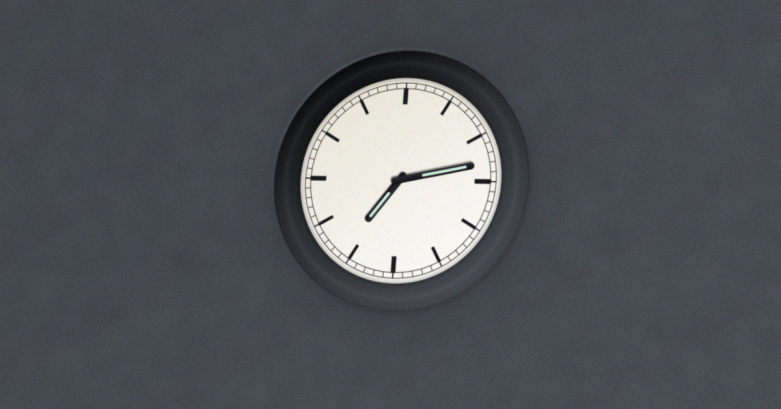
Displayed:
7,13
